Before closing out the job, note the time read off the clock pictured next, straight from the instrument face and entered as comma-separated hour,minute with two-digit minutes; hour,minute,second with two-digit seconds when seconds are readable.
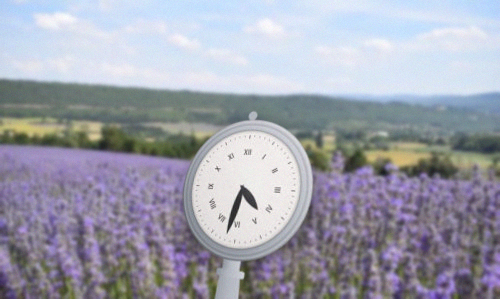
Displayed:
4,32
